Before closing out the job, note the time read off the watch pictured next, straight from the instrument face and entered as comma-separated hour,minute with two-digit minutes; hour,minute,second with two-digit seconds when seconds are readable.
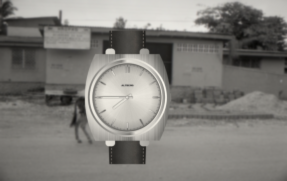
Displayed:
7,45
